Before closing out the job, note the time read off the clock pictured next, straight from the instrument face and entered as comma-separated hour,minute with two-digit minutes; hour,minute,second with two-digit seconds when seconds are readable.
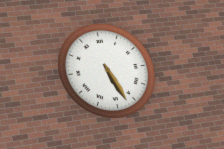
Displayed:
5,27
